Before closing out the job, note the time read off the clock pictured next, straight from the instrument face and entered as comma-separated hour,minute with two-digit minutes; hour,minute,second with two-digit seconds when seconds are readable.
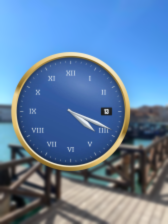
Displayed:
4,19
